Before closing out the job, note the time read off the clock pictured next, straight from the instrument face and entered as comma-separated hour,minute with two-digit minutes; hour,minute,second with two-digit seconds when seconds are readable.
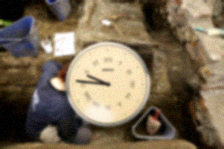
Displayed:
9,46
